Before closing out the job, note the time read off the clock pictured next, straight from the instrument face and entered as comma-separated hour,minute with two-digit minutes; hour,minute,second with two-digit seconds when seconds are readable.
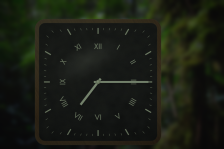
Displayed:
7,15
